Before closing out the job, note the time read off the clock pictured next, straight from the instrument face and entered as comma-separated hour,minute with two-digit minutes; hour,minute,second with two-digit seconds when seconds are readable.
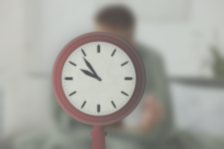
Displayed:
9,54
